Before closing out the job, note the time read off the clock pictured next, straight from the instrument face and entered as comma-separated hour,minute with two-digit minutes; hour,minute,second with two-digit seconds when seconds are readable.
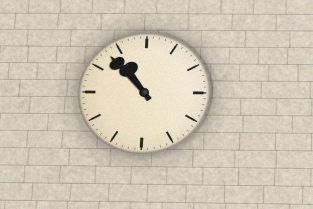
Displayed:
10,53
